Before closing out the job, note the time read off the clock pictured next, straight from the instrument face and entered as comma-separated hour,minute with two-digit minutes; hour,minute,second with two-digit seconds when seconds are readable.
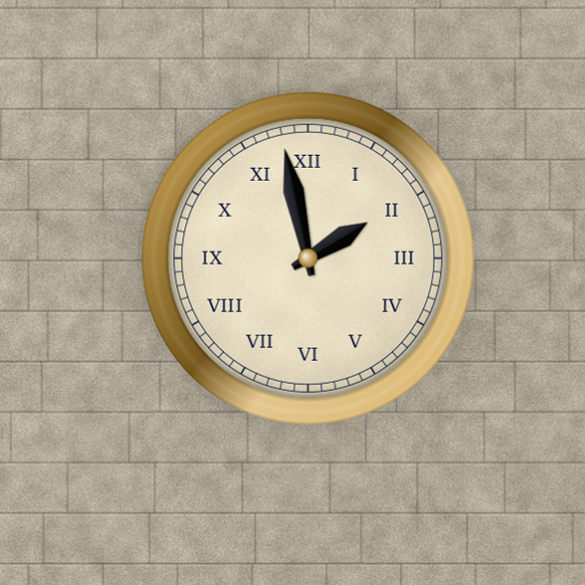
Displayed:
1,58
